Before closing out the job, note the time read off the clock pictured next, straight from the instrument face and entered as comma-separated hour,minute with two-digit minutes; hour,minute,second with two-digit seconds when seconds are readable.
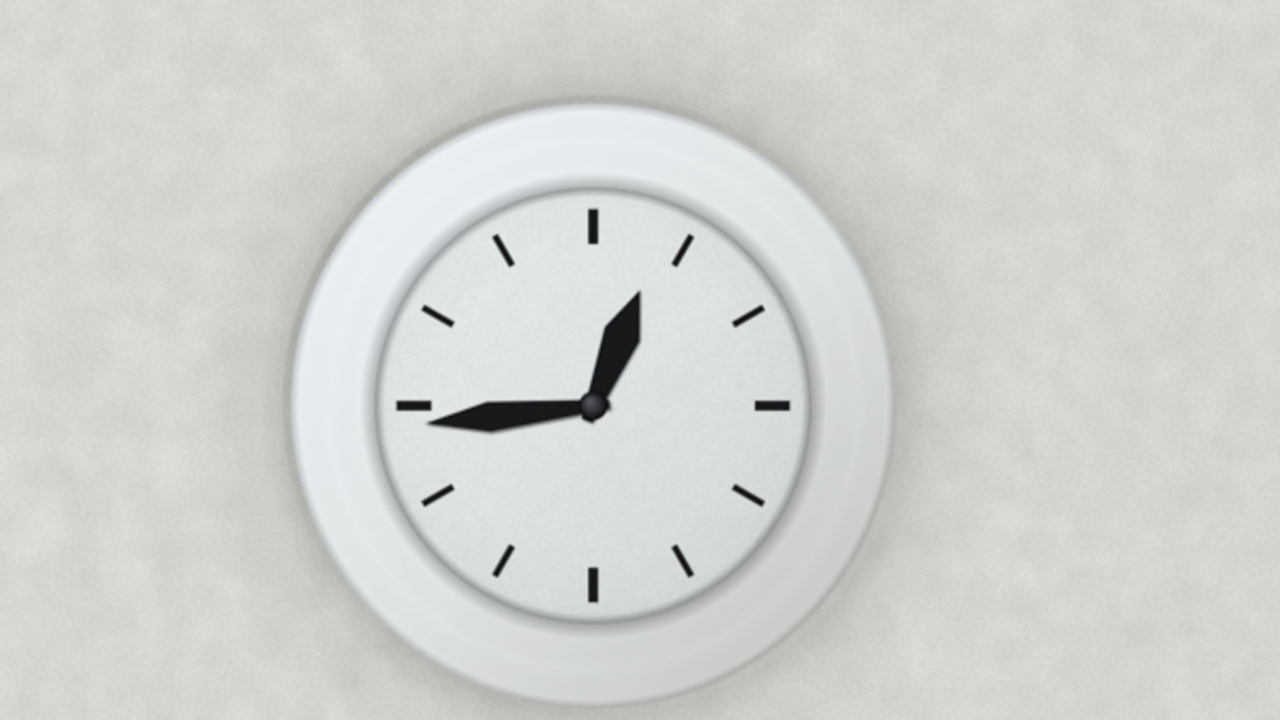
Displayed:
12,44
